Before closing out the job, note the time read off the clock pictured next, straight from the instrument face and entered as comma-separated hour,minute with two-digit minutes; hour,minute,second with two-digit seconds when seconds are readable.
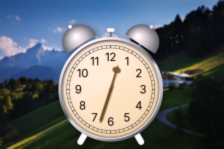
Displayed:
12,33
